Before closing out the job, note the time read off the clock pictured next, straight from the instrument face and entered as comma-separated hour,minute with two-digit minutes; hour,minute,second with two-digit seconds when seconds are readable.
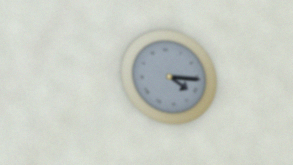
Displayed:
4,16
